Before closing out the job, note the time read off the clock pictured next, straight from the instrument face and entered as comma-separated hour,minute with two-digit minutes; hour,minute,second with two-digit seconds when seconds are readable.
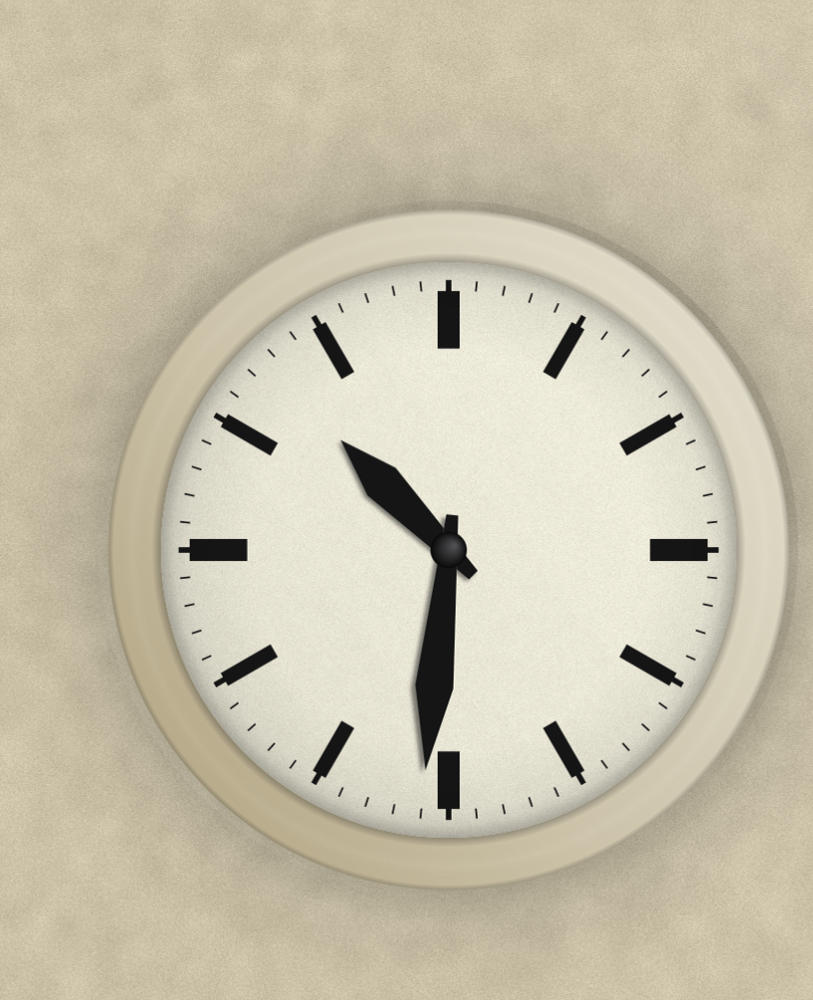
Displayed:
10,31
